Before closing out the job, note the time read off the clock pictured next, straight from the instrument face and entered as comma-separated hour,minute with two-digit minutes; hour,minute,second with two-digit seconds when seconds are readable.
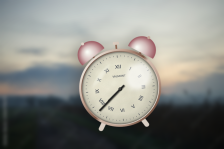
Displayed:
7,38
